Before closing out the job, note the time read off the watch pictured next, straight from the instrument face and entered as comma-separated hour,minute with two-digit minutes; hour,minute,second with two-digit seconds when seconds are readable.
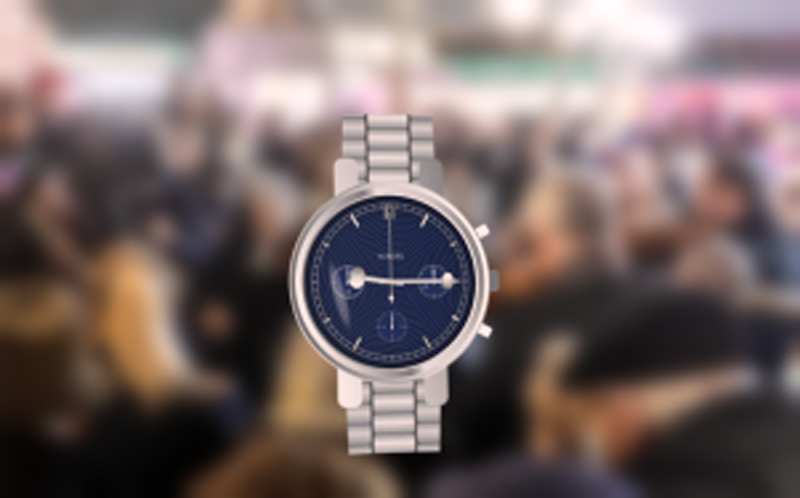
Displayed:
9,15
